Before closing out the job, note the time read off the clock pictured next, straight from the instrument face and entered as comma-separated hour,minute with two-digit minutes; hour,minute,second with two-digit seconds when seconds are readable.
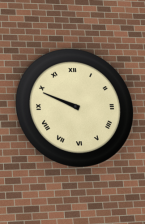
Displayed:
9,49
